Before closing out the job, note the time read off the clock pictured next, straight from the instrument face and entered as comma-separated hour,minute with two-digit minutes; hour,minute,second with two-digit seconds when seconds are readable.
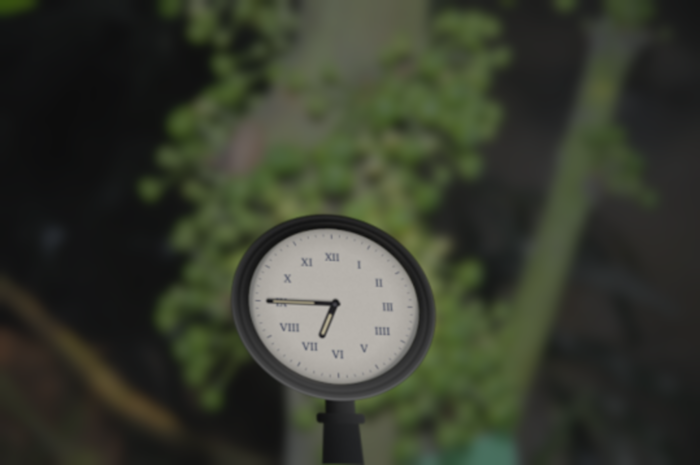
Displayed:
6,45
